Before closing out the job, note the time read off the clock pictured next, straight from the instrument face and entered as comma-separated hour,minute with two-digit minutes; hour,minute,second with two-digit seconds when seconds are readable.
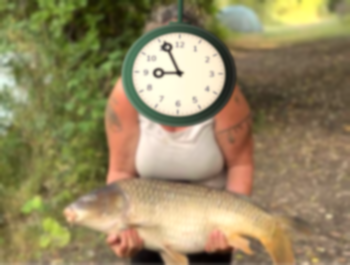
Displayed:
8,56
